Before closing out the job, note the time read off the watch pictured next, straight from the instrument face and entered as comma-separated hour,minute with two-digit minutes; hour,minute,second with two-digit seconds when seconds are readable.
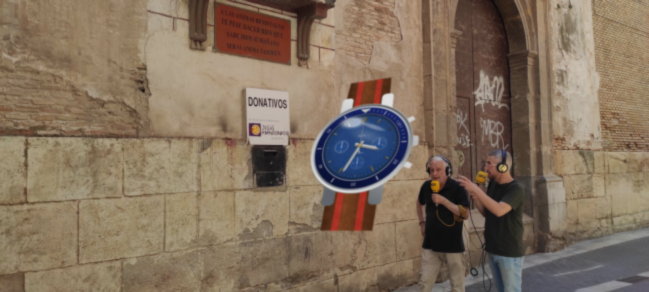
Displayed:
3,34
